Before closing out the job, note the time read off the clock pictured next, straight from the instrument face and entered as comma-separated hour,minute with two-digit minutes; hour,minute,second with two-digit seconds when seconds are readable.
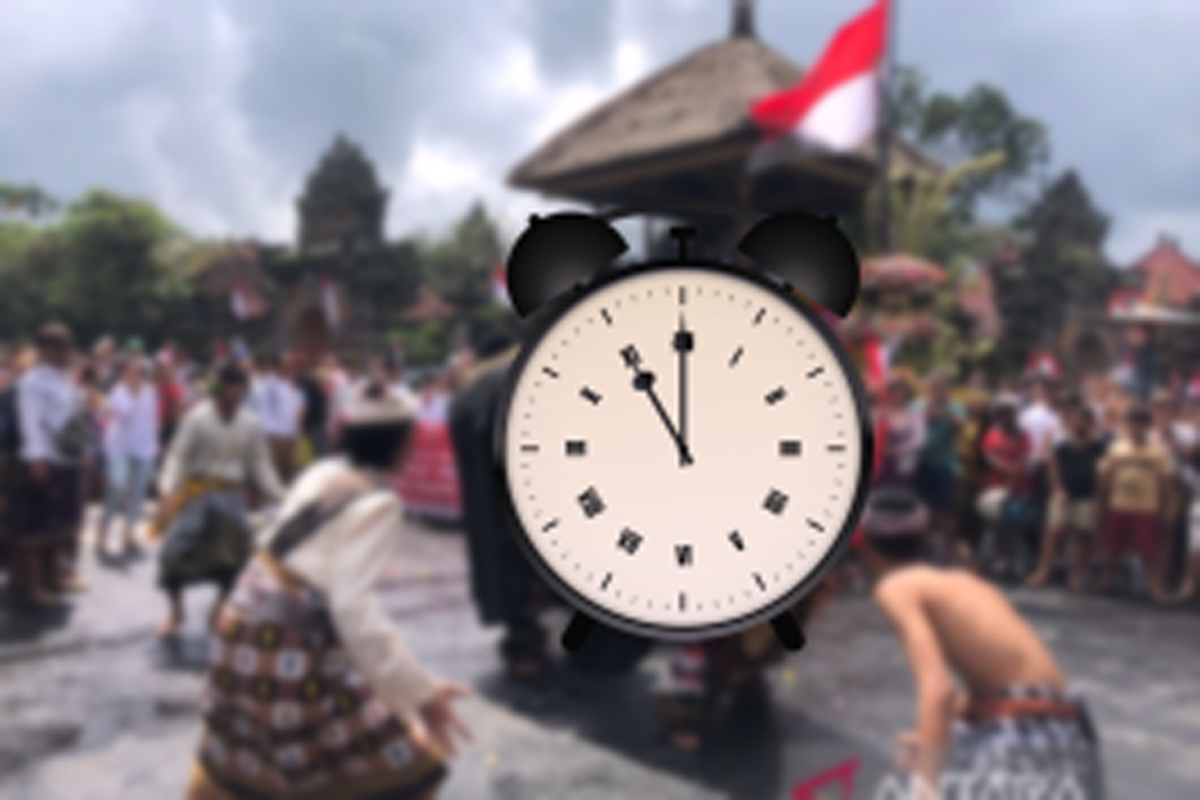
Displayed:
11,00
